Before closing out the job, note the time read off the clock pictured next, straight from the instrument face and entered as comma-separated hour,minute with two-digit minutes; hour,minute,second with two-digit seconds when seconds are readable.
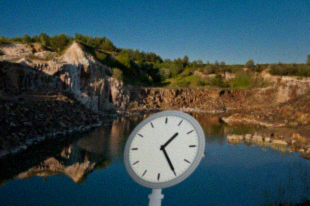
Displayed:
1,25
